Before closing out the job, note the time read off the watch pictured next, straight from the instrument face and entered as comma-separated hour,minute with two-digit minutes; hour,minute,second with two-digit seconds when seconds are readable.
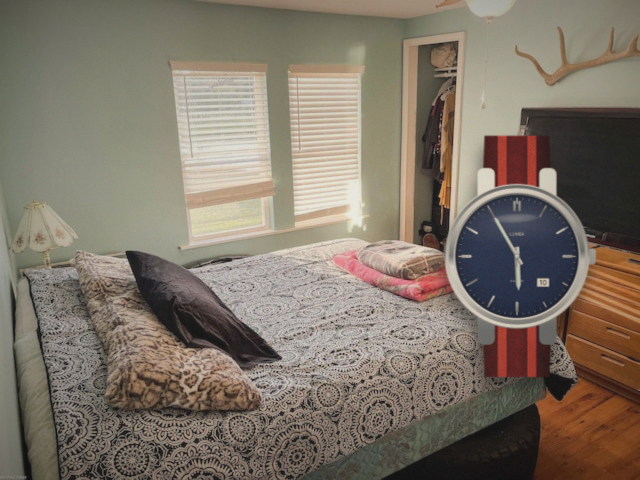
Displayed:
5,55
